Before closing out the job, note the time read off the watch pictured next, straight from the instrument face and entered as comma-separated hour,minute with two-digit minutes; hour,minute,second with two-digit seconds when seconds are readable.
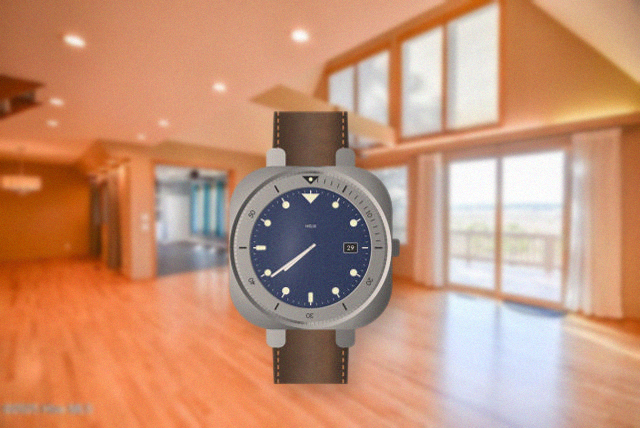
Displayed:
7,39
